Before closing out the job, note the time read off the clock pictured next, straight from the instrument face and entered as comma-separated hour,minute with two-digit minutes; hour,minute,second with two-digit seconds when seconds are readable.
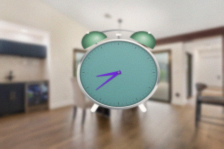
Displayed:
8,38
